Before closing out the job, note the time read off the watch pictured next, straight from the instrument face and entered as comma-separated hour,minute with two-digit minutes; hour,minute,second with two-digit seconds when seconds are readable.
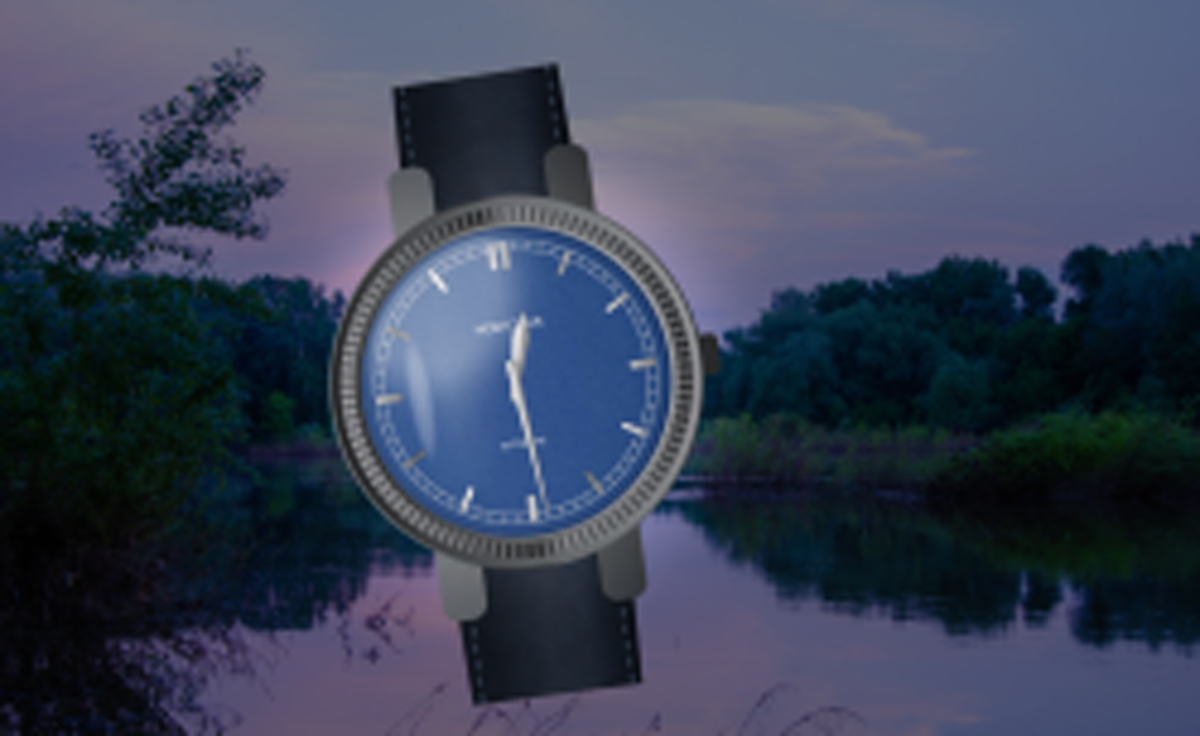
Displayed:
12,29
